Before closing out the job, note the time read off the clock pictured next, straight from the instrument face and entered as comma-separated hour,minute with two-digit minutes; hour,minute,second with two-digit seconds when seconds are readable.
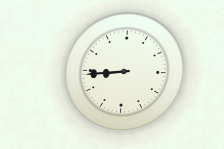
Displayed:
8,44
